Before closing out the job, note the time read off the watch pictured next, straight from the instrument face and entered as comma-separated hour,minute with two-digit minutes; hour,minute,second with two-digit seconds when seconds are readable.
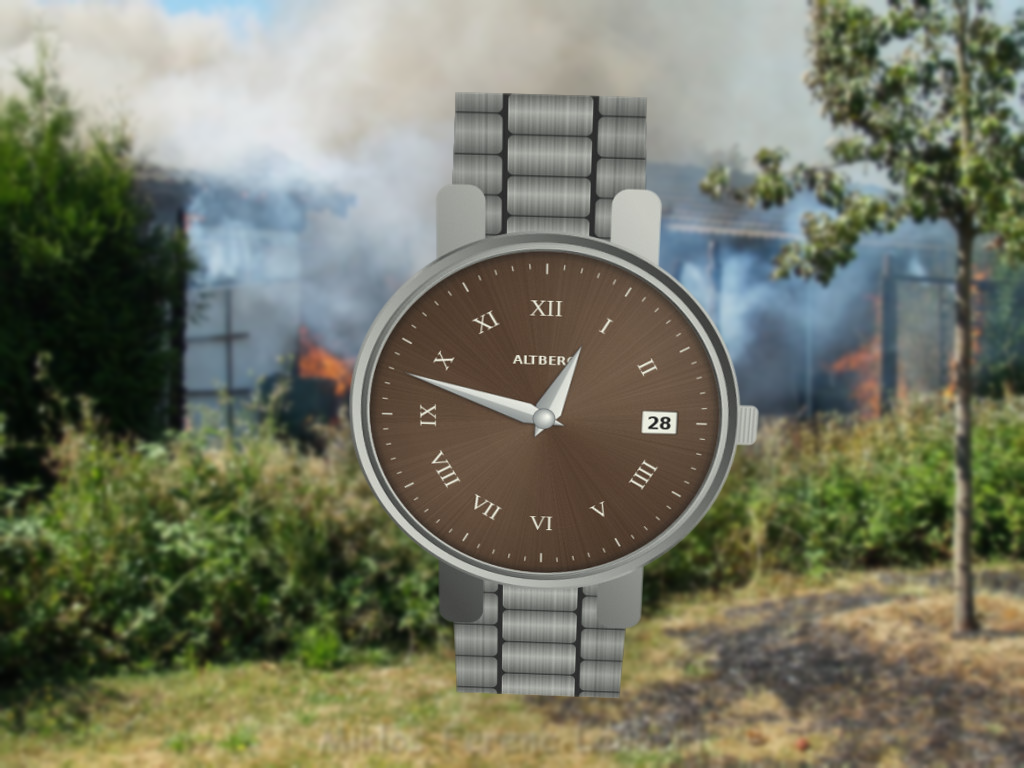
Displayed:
12,48
